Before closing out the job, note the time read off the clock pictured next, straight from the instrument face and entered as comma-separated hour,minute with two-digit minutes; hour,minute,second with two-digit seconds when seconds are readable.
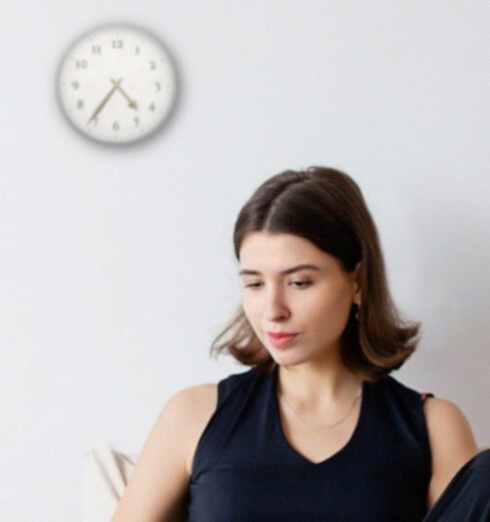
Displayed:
4,36
